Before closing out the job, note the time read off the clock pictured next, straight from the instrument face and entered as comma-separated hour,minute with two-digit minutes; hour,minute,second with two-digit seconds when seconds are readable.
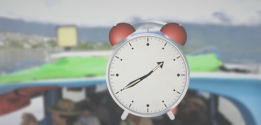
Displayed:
1,40
